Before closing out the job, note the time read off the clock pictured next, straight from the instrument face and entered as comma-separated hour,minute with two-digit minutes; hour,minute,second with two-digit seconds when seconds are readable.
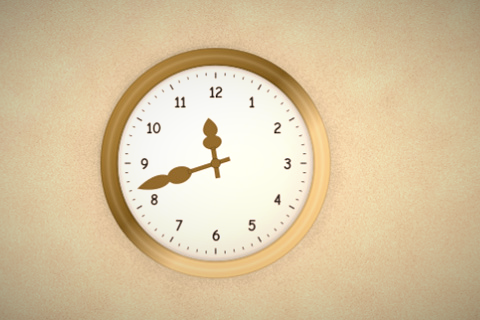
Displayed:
11,42
